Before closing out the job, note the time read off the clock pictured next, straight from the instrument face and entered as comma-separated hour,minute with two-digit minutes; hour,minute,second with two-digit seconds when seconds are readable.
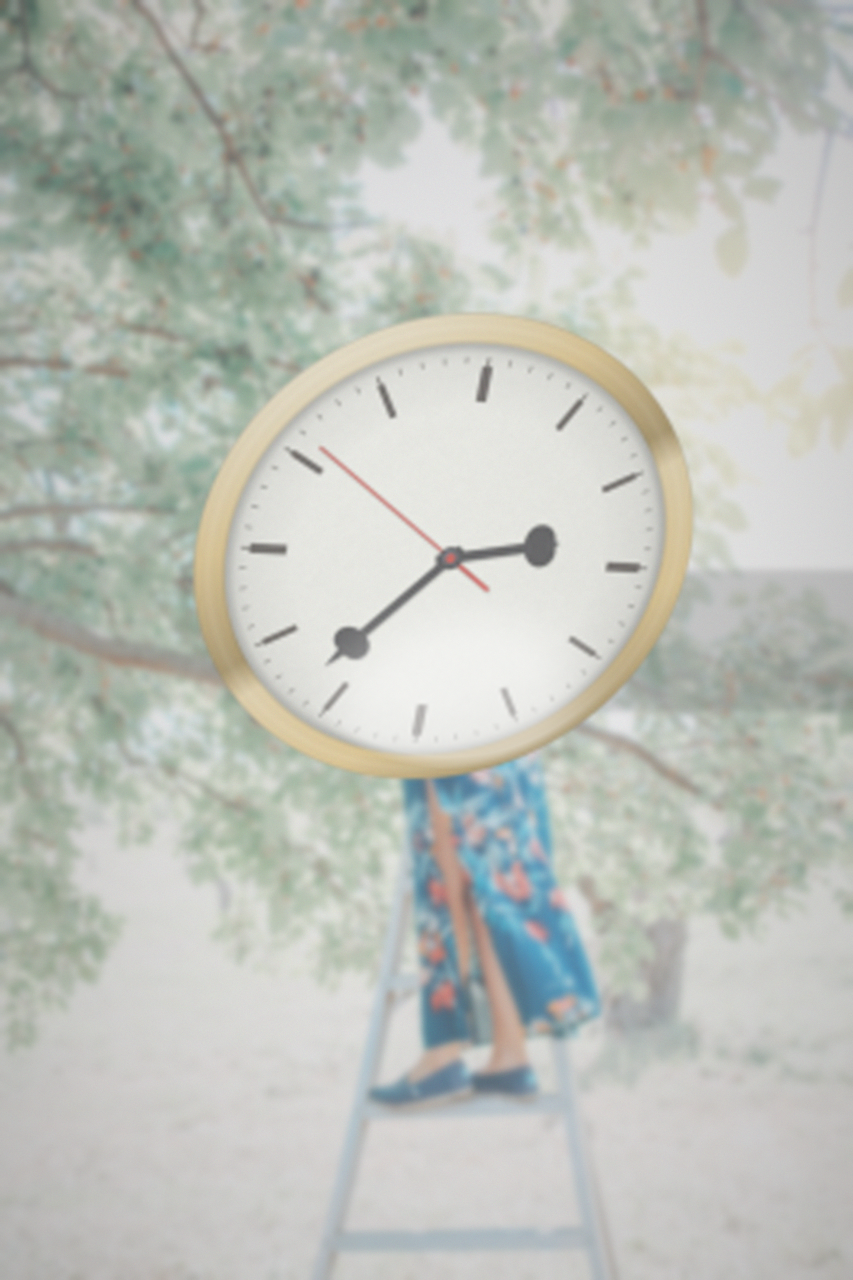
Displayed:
2,36,51
